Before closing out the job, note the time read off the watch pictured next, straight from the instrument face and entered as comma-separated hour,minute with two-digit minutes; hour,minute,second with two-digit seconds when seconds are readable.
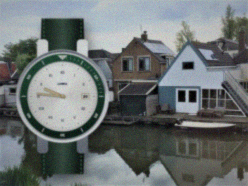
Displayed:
9,46
